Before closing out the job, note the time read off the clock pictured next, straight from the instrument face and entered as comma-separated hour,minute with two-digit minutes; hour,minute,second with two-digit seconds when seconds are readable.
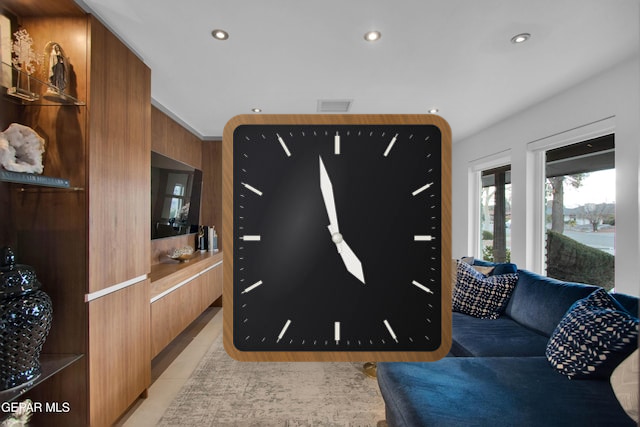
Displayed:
4,58
